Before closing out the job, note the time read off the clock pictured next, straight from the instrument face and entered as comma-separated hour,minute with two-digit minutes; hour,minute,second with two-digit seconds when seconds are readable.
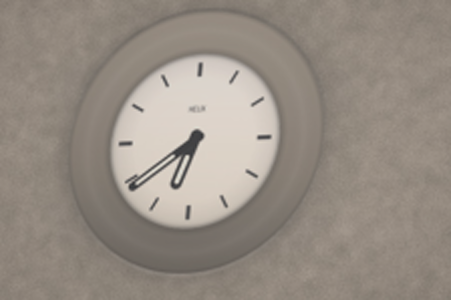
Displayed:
6,39
